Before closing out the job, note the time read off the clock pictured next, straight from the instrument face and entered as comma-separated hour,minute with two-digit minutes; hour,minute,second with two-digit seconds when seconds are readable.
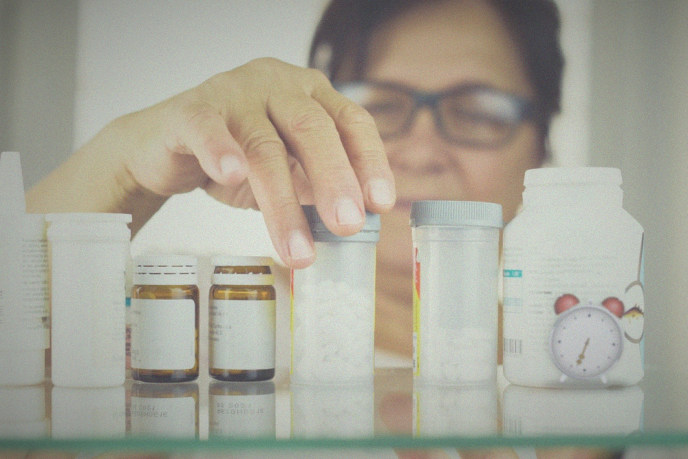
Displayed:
6,33
